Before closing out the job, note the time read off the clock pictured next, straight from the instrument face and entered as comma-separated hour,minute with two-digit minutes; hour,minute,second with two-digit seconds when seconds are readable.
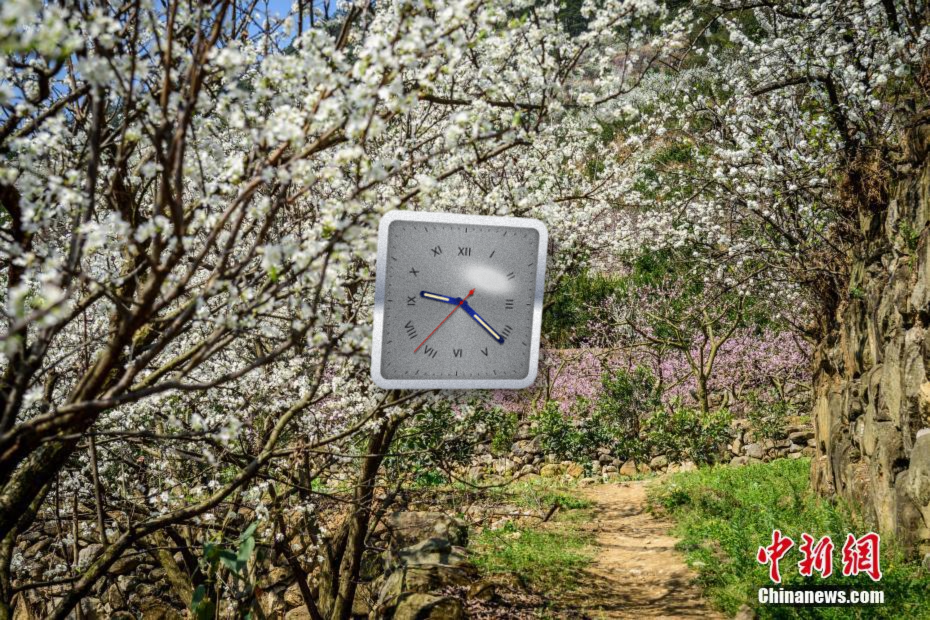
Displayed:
9,21,37
